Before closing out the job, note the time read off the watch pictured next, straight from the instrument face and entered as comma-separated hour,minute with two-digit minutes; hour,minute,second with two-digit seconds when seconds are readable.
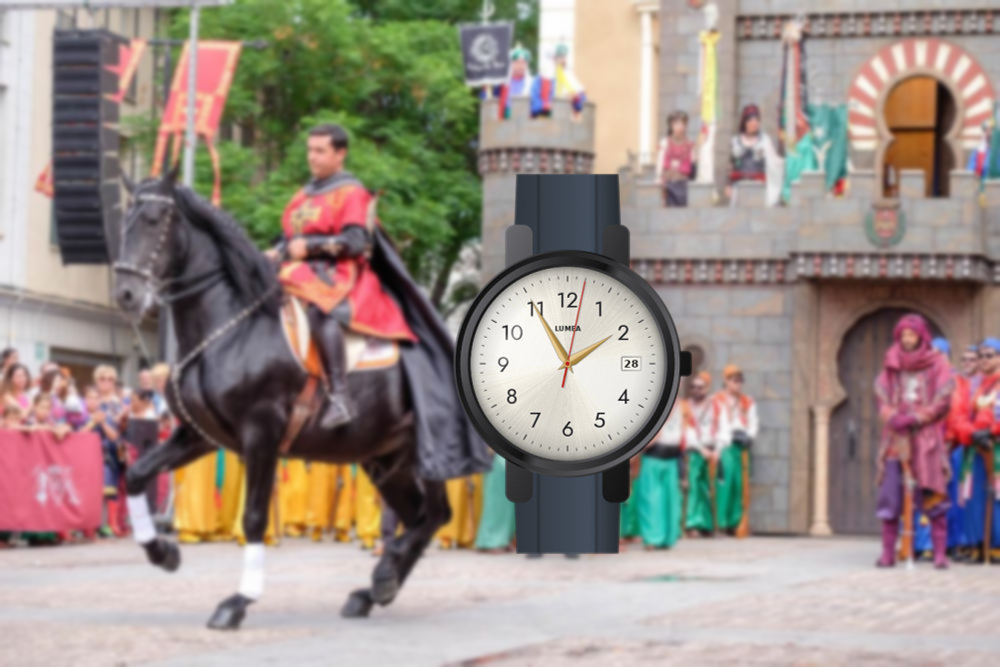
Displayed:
1,55,02
